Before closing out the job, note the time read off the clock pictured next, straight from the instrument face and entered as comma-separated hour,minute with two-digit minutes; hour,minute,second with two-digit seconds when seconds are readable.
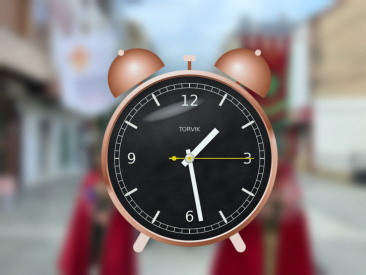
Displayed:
1,28,15
